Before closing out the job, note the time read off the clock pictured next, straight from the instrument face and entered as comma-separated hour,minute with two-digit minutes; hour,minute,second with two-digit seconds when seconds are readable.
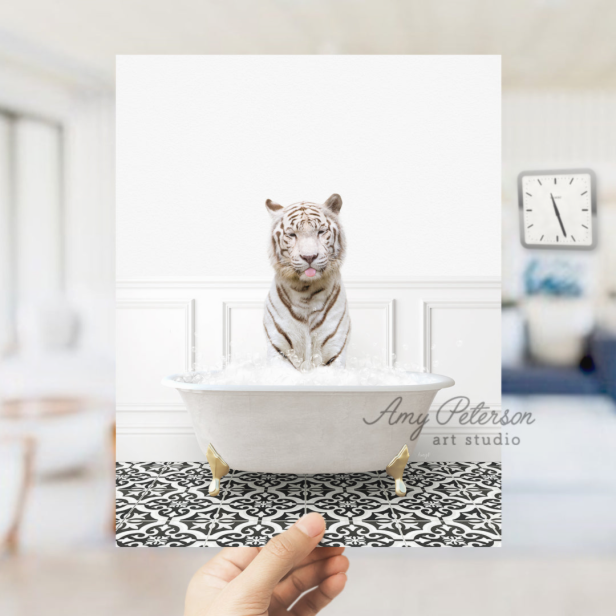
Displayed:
11,27
